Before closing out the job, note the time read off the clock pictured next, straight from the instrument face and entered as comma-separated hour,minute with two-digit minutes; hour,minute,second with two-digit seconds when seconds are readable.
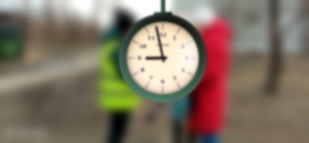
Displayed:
8,58
